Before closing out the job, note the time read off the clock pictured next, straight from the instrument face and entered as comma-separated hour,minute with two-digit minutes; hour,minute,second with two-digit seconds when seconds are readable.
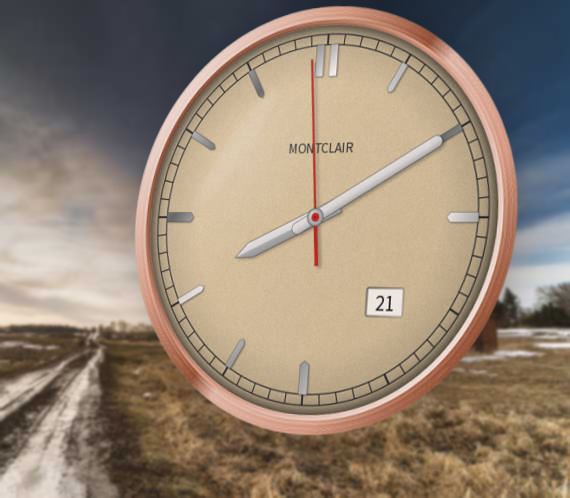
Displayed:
8,09,59
